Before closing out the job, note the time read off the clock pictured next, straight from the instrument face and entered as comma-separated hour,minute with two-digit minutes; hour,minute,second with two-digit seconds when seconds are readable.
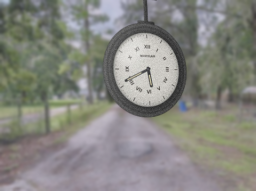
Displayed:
5,41
